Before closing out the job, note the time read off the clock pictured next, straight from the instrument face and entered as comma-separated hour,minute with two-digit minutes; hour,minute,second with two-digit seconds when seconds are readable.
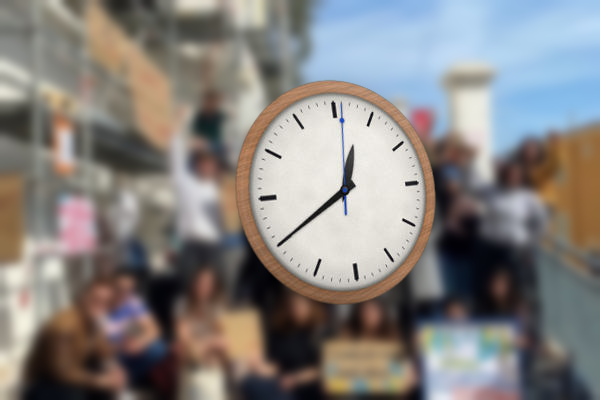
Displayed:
12,40,01
